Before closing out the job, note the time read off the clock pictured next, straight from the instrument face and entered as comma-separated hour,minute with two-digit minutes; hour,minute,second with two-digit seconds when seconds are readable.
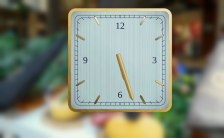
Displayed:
5,27
